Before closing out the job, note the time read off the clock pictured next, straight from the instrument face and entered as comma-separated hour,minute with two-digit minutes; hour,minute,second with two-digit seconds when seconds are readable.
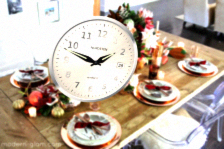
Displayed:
1,48
